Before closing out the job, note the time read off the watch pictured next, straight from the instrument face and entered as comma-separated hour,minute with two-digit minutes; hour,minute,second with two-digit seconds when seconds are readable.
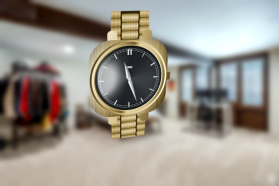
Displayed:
11,27
